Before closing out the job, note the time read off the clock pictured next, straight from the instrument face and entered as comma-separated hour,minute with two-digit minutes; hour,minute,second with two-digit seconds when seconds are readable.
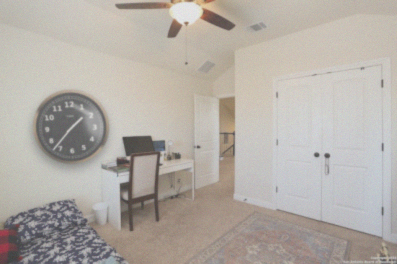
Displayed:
1,37
